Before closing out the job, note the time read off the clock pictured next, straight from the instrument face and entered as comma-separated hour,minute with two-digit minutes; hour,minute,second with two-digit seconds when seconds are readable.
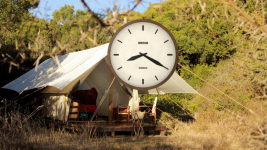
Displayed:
8,20
